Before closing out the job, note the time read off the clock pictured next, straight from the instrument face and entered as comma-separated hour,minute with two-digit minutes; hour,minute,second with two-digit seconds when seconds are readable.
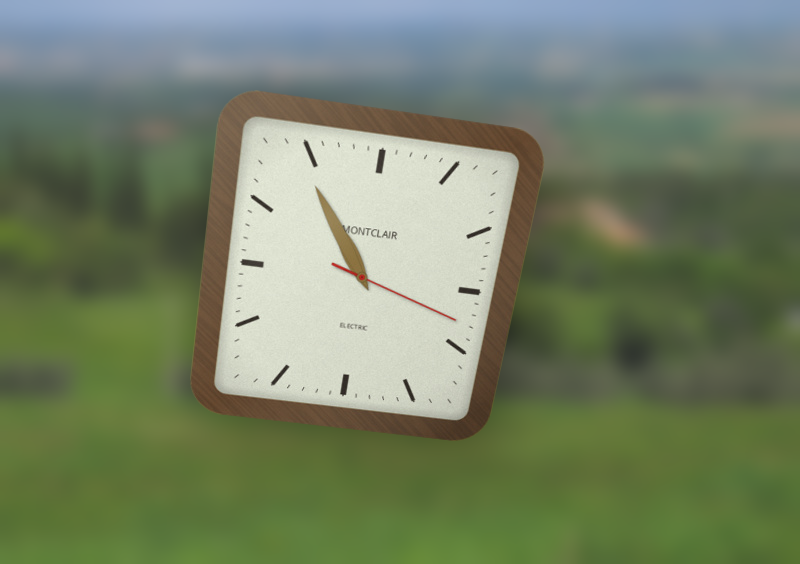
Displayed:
10,54,18
